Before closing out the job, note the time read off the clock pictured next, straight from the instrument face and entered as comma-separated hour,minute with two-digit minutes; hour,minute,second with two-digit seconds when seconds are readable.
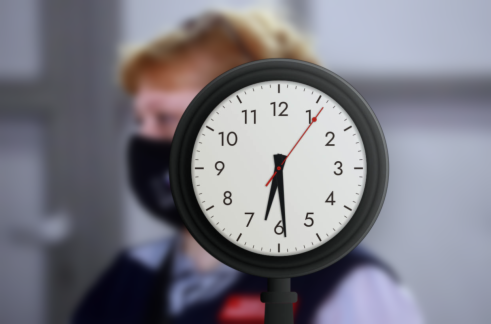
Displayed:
6,29,06
